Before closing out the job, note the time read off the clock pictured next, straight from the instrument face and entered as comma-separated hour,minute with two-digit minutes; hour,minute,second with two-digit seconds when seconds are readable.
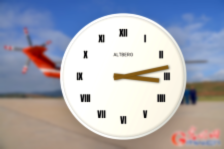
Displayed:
3,13
